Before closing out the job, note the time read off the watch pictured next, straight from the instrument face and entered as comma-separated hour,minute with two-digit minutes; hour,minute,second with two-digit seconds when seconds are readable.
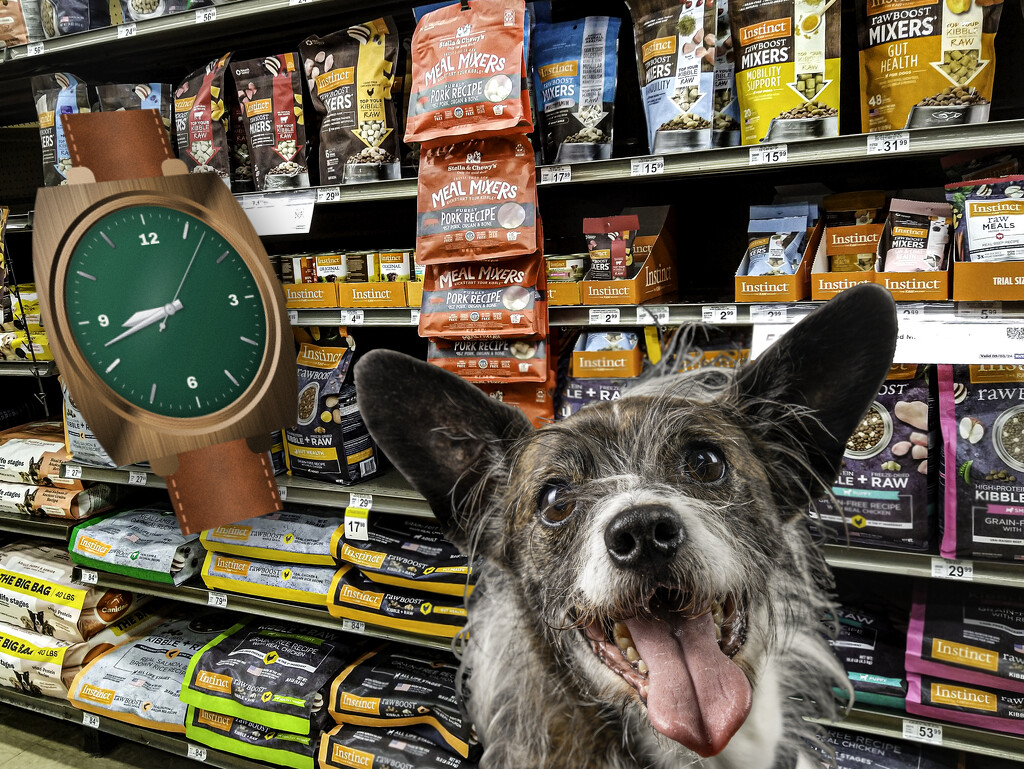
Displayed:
8,42,07
